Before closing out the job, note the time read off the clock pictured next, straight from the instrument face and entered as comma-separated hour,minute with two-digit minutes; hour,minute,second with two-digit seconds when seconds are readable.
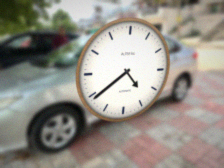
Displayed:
4,39
